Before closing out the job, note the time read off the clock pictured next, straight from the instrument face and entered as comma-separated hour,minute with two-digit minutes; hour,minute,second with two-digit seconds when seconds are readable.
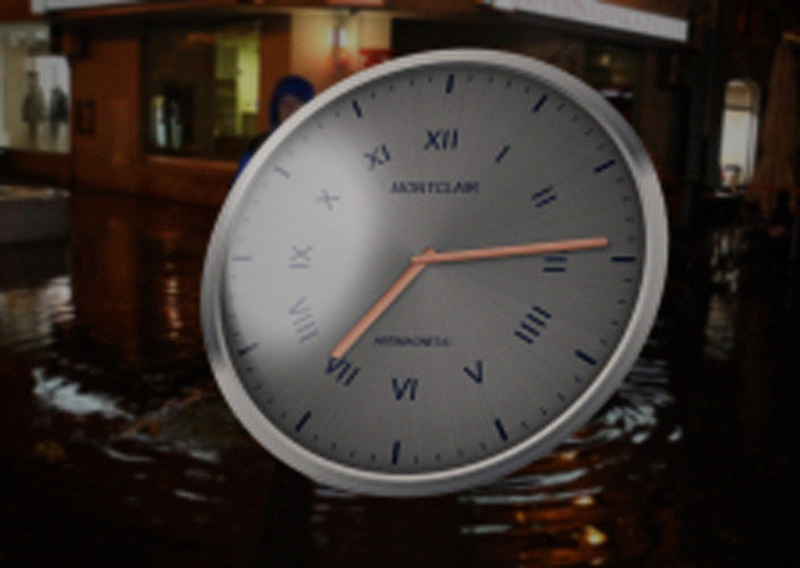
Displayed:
7,14
